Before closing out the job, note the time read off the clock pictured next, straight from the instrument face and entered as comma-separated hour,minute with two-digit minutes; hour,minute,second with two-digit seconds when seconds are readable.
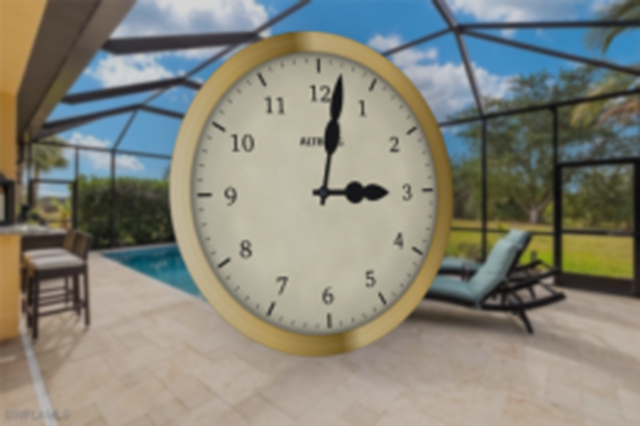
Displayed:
3,02
